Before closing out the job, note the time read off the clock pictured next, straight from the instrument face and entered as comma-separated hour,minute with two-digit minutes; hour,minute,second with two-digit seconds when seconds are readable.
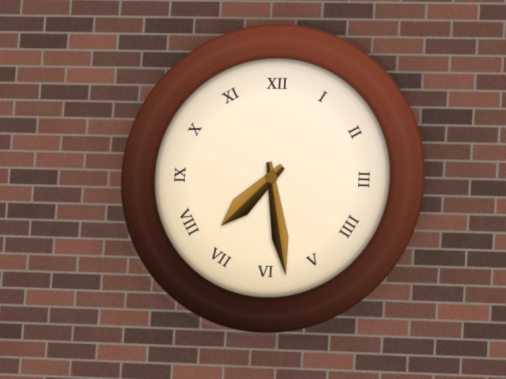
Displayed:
7,28
